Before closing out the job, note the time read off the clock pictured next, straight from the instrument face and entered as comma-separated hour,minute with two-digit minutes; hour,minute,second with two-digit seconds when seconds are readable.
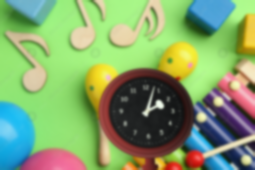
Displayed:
2,03
